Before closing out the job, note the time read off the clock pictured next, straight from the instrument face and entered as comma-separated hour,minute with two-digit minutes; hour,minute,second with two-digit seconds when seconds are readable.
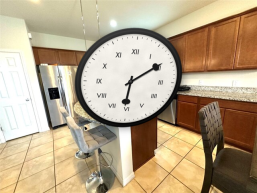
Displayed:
6,09
